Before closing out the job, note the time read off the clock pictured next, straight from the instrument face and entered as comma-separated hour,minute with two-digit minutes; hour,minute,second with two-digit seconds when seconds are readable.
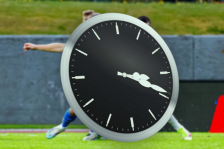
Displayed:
3,19
